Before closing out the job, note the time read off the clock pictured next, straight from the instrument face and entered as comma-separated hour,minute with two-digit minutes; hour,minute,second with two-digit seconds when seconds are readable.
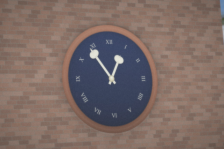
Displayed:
12,54
